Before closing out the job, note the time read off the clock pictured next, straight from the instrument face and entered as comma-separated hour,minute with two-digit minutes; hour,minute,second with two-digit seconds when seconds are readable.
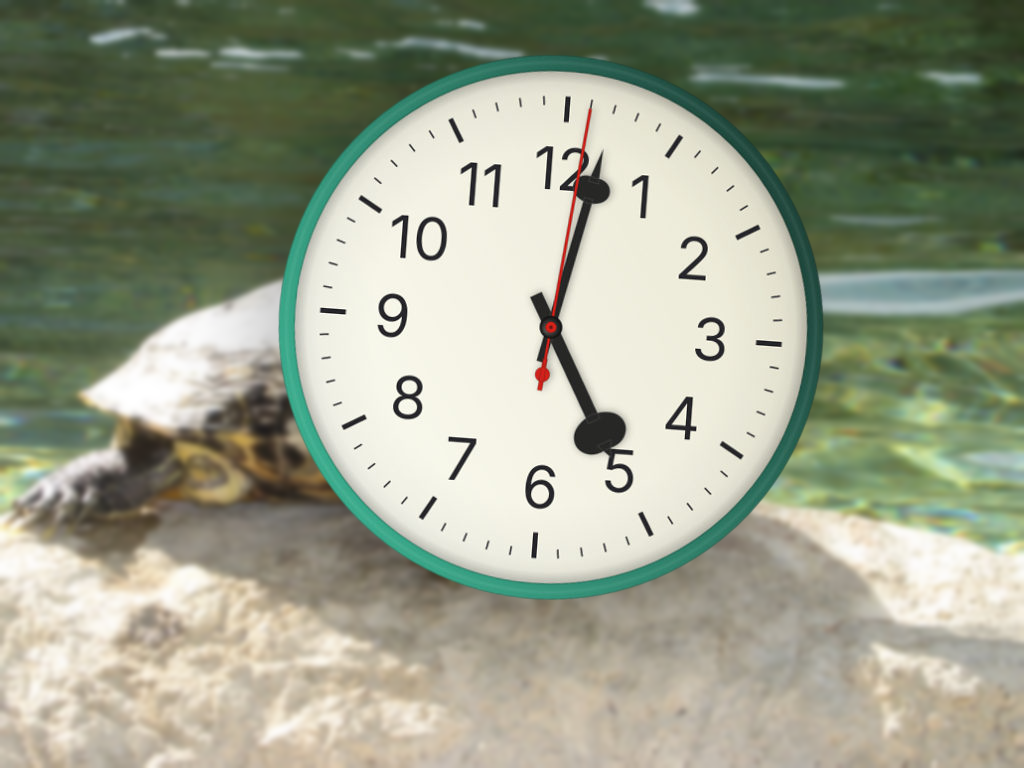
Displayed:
5,02,01
